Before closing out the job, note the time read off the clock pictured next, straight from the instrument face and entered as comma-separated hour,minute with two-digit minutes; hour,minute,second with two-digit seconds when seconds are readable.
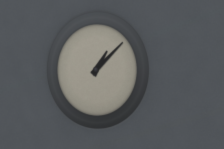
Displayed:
1,08
